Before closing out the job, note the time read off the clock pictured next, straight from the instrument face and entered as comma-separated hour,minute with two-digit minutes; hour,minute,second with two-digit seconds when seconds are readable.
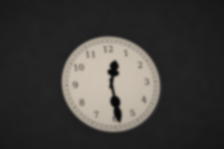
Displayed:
12,29
